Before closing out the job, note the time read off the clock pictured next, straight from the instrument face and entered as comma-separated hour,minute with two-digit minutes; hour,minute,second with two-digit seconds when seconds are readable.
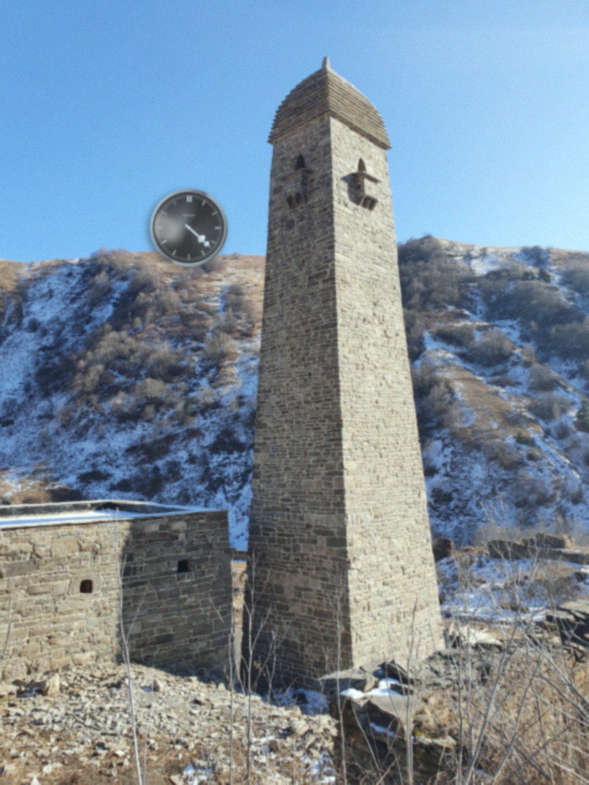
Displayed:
4,22
